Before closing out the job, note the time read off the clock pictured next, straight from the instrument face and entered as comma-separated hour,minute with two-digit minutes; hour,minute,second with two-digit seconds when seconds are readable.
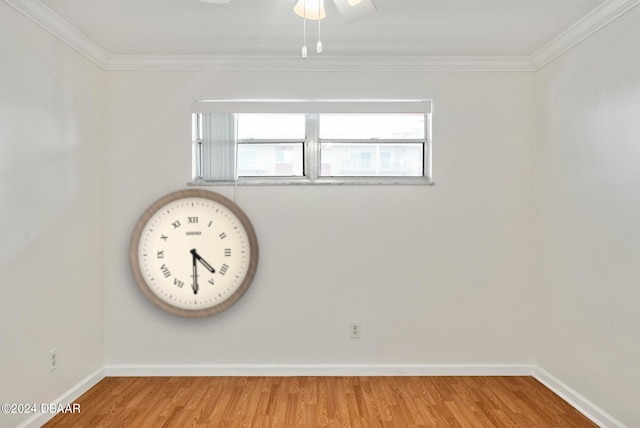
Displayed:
4,30
